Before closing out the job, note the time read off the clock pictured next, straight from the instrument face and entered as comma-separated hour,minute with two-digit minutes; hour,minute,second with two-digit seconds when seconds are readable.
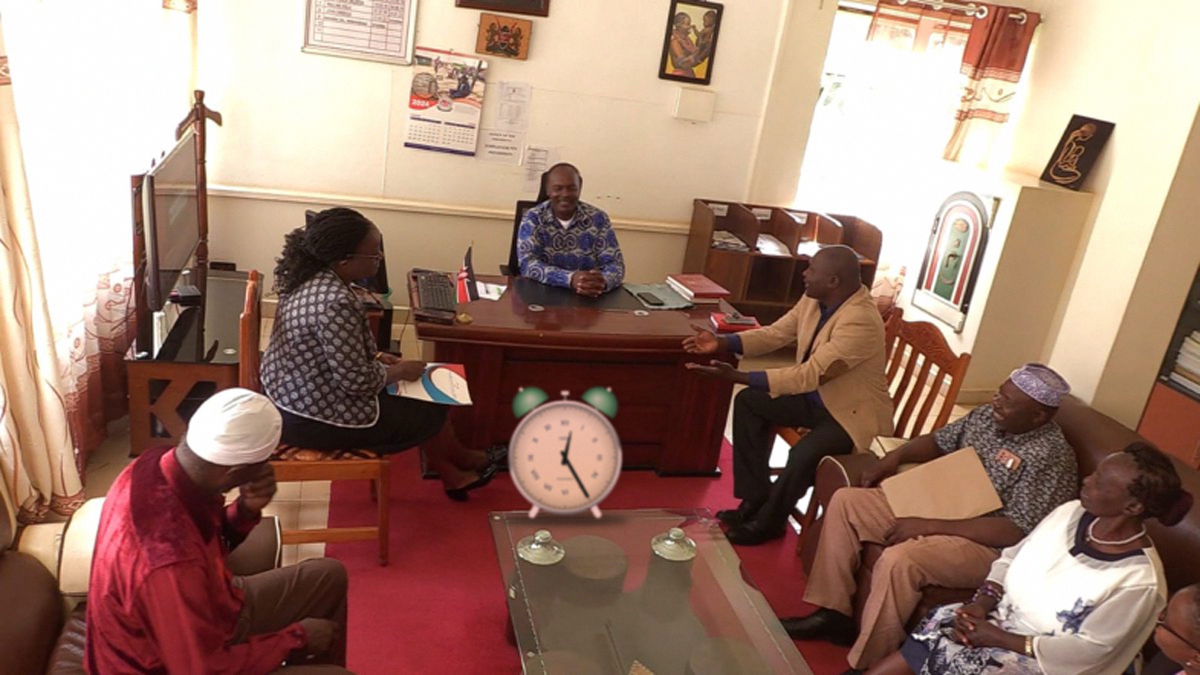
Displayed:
12,25
